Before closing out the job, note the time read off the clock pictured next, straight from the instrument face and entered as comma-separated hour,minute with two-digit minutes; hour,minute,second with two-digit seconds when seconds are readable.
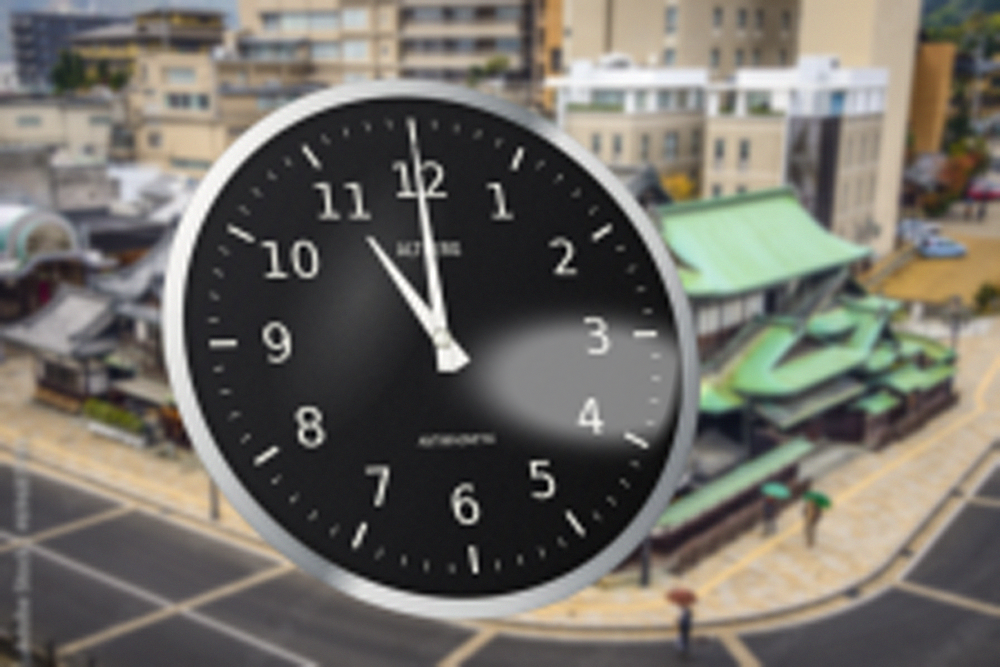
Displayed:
11,00
